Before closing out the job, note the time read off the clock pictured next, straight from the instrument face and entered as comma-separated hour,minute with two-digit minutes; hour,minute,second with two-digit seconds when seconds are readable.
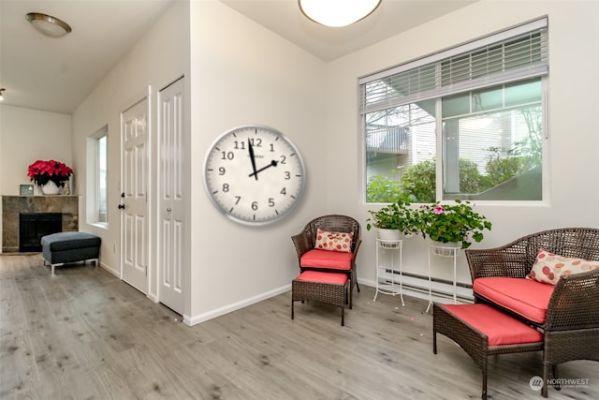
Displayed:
1,58
